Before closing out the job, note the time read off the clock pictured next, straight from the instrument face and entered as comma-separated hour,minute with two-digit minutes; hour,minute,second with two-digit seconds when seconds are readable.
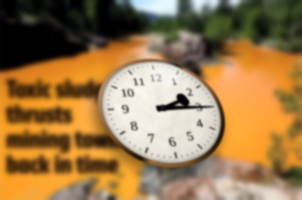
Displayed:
2,15
